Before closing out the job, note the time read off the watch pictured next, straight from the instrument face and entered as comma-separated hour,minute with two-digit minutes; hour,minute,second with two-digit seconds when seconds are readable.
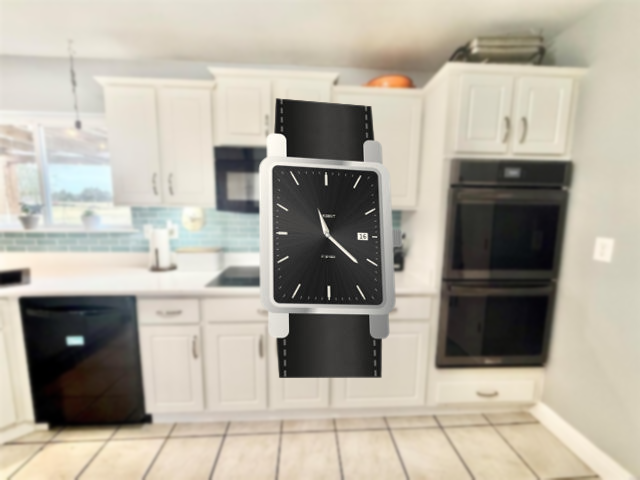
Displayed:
11,22
